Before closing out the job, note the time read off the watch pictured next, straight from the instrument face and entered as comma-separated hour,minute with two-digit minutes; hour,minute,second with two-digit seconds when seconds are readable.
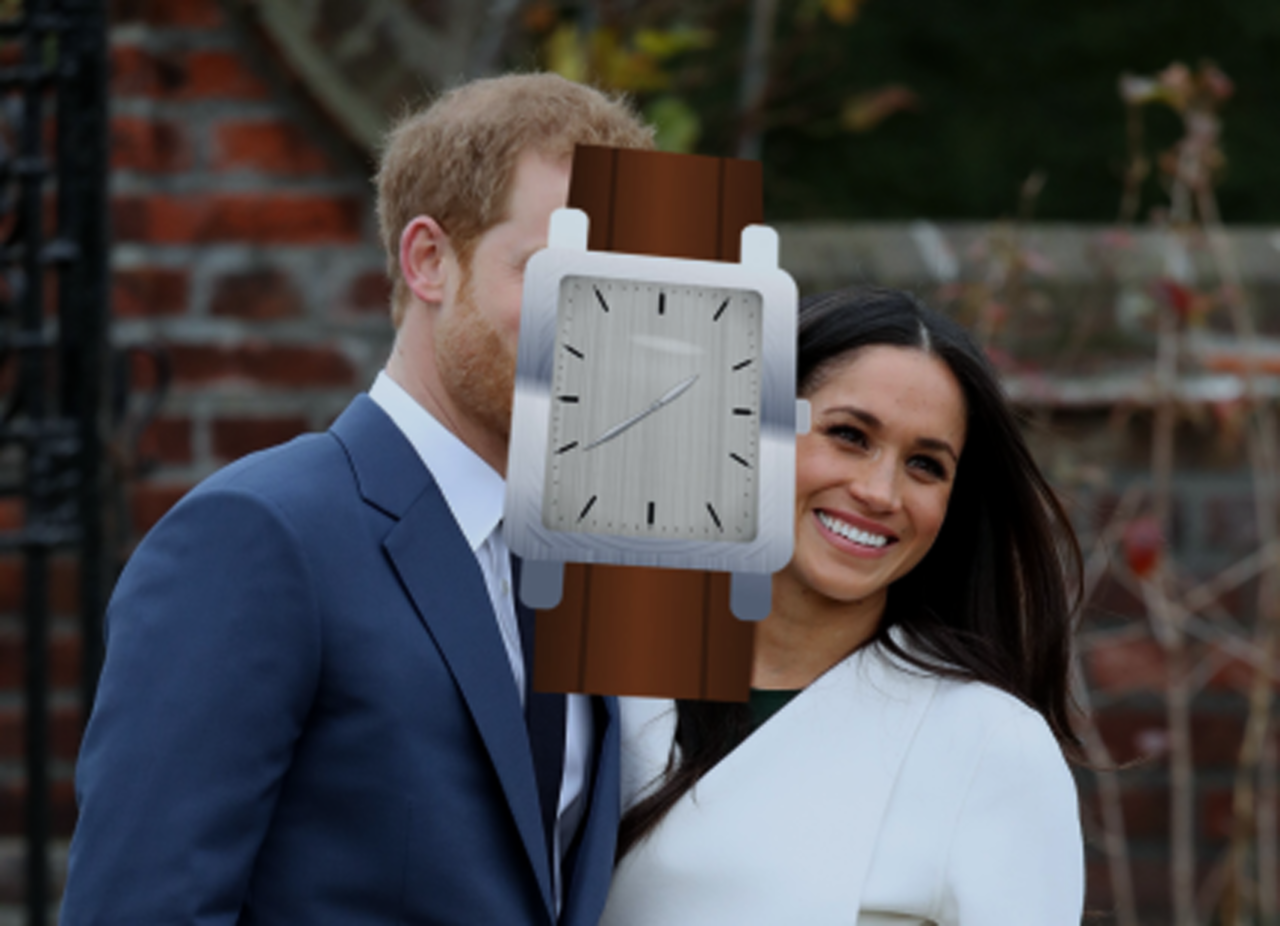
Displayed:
1,39
